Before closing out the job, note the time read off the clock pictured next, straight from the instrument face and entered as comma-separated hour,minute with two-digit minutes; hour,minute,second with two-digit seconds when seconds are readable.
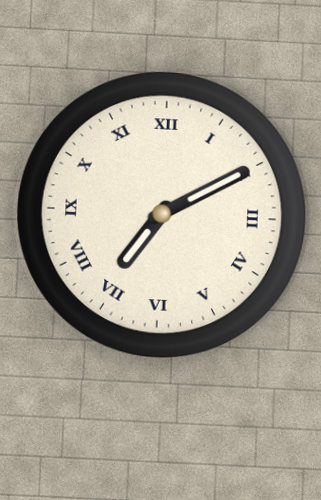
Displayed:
7,10
